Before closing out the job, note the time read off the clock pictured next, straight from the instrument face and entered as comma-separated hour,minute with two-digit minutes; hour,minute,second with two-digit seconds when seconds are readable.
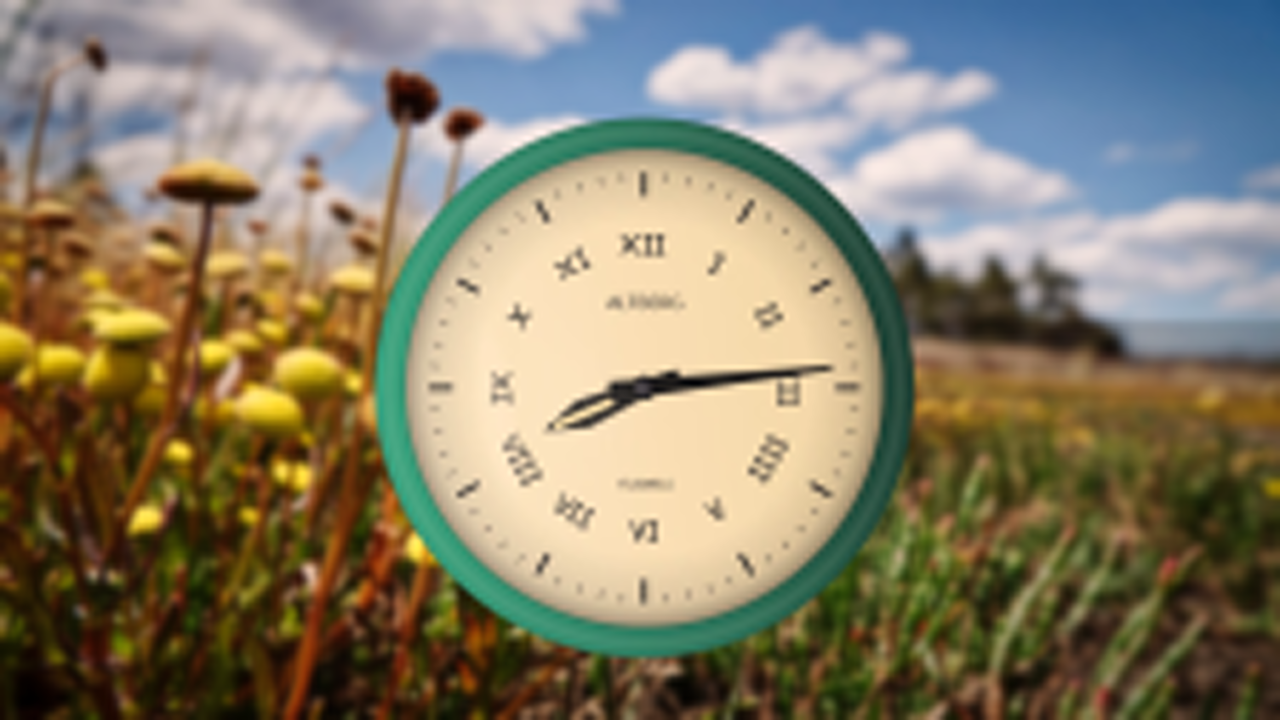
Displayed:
8,14
